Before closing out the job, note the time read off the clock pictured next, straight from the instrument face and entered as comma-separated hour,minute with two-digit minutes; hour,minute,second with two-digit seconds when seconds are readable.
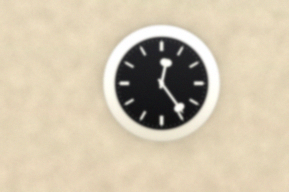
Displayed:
12,24
